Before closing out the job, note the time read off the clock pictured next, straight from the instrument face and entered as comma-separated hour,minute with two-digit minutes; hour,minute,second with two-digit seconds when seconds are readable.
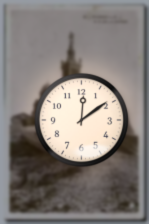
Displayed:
12,09
